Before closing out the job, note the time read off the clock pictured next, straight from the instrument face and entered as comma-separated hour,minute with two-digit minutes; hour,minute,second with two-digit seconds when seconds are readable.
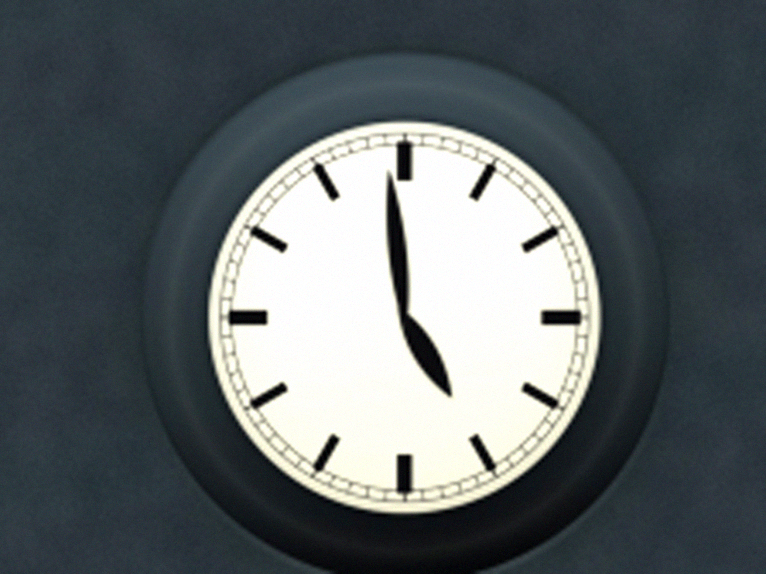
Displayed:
4,59
